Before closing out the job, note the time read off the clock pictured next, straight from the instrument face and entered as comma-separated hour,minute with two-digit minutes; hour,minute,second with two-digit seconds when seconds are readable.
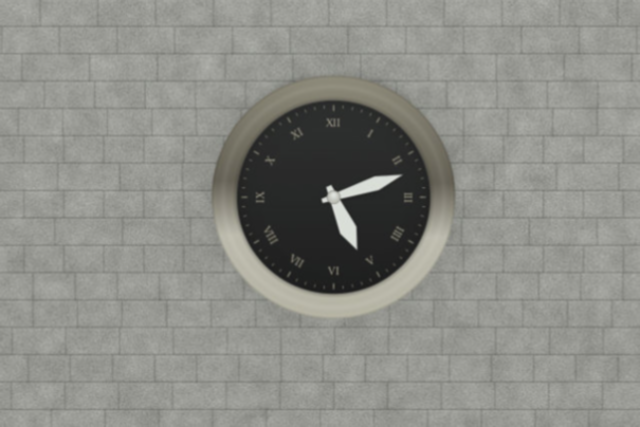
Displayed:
5,12
